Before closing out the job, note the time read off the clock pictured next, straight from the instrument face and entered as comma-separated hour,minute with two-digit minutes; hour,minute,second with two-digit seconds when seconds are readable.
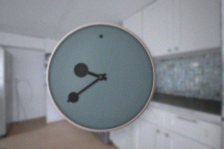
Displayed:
9,39
